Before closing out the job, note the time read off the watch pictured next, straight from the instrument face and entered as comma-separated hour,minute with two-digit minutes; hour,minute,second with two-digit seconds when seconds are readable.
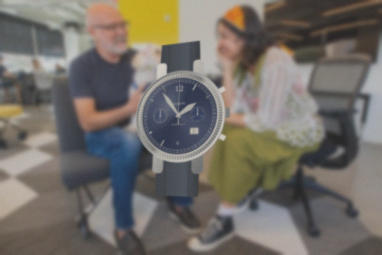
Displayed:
1,54
